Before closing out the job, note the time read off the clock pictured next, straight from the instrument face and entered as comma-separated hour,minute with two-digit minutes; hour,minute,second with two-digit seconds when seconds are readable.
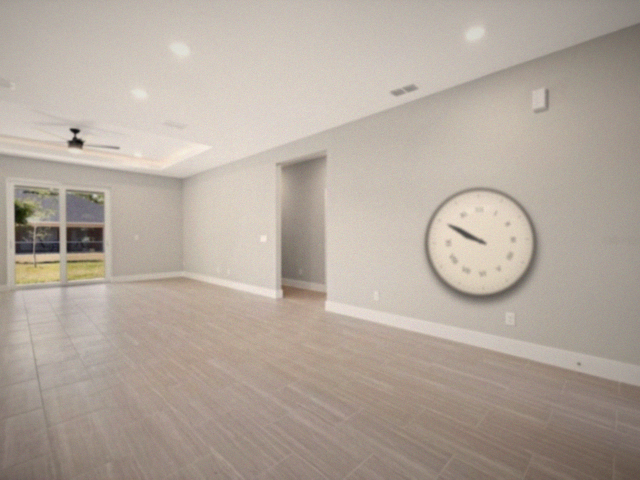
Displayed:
9,50
